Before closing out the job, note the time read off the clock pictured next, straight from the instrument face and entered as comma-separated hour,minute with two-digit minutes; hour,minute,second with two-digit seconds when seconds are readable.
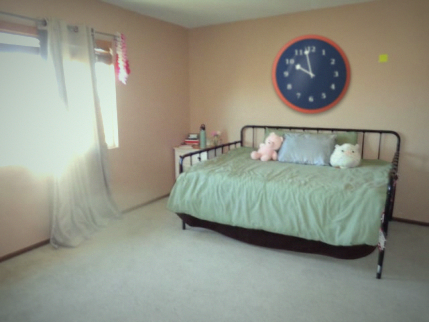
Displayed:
9,58
